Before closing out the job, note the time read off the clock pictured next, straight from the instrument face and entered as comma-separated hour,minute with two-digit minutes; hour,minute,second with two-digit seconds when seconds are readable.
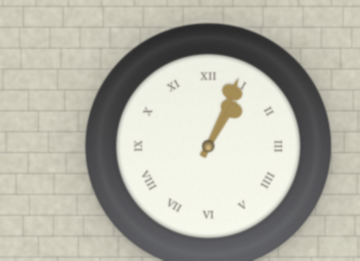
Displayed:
1,04
